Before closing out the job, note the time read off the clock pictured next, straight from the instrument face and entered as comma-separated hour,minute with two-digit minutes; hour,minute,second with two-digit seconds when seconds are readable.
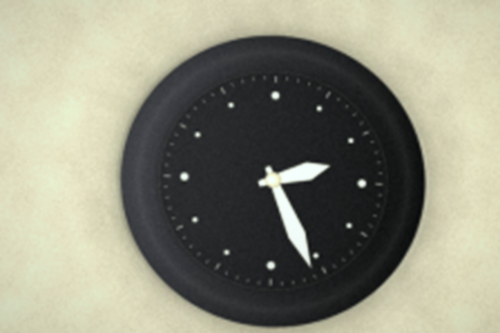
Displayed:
2,26
